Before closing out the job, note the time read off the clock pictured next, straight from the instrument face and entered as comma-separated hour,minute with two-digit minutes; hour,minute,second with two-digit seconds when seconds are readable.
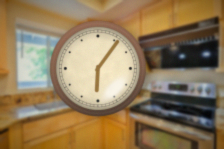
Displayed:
6,06
